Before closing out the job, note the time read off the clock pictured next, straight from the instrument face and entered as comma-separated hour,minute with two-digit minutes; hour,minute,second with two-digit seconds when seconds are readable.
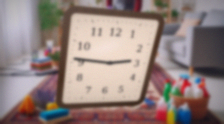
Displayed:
2,46
